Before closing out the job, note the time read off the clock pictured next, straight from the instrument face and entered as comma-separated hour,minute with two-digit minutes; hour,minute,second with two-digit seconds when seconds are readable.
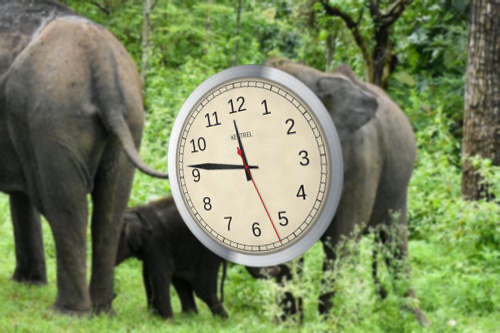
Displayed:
11,46,27
